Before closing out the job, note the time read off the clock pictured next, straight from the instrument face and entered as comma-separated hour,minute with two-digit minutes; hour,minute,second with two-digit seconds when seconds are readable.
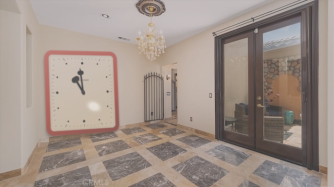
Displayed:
10,59
